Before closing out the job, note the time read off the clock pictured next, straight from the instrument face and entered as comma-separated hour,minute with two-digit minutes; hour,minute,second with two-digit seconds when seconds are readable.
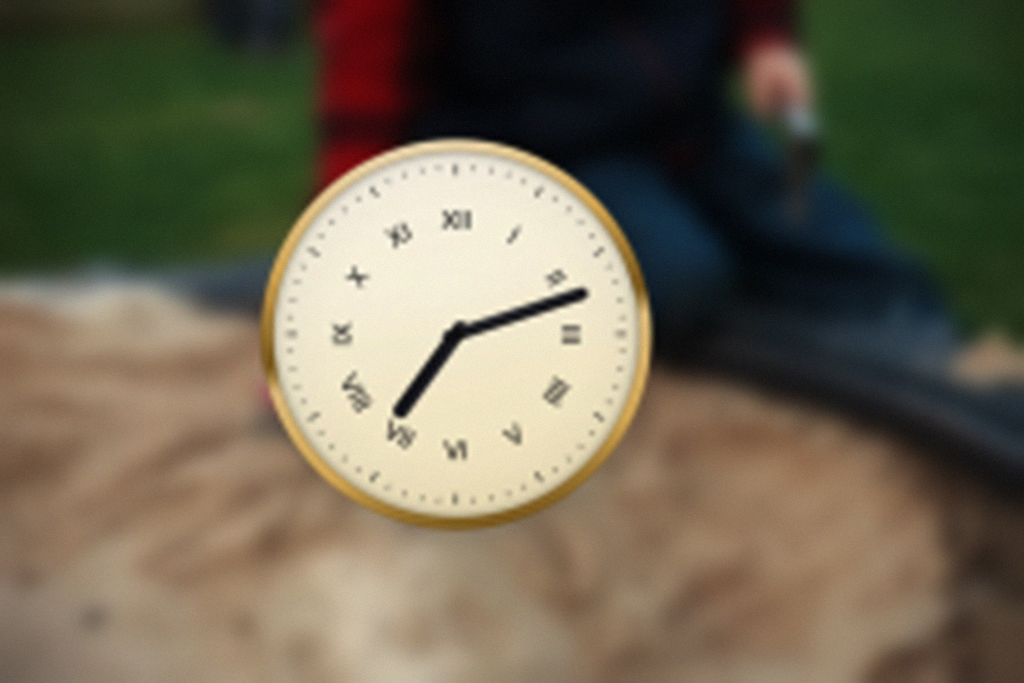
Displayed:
7,12
